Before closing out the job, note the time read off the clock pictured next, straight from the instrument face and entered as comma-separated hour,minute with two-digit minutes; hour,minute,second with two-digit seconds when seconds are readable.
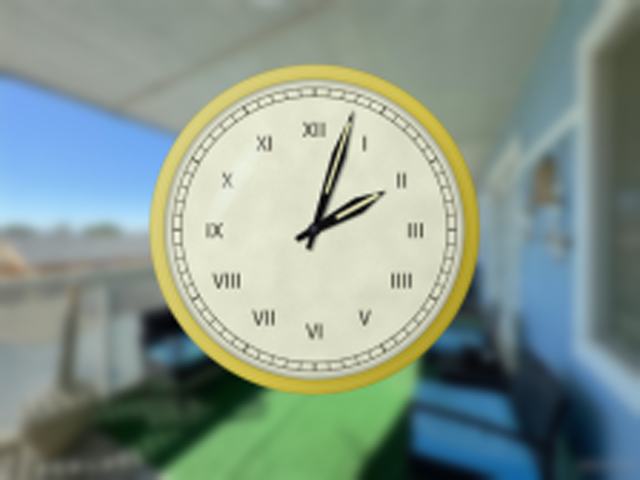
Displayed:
2,03
